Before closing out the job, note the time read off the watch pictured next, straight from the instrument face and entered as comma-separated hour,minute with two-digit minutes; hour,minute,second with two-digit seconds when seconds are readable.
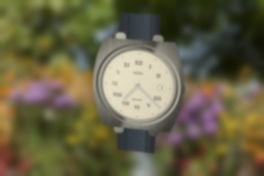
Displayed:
7,22
